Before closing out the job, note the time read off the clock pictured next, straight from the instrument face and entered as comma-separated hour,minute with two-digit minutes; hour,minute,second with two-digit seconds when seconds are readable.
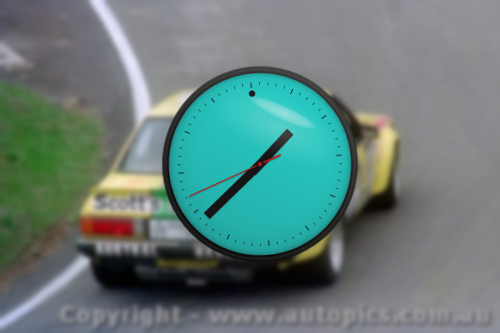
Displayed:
1,38,42
